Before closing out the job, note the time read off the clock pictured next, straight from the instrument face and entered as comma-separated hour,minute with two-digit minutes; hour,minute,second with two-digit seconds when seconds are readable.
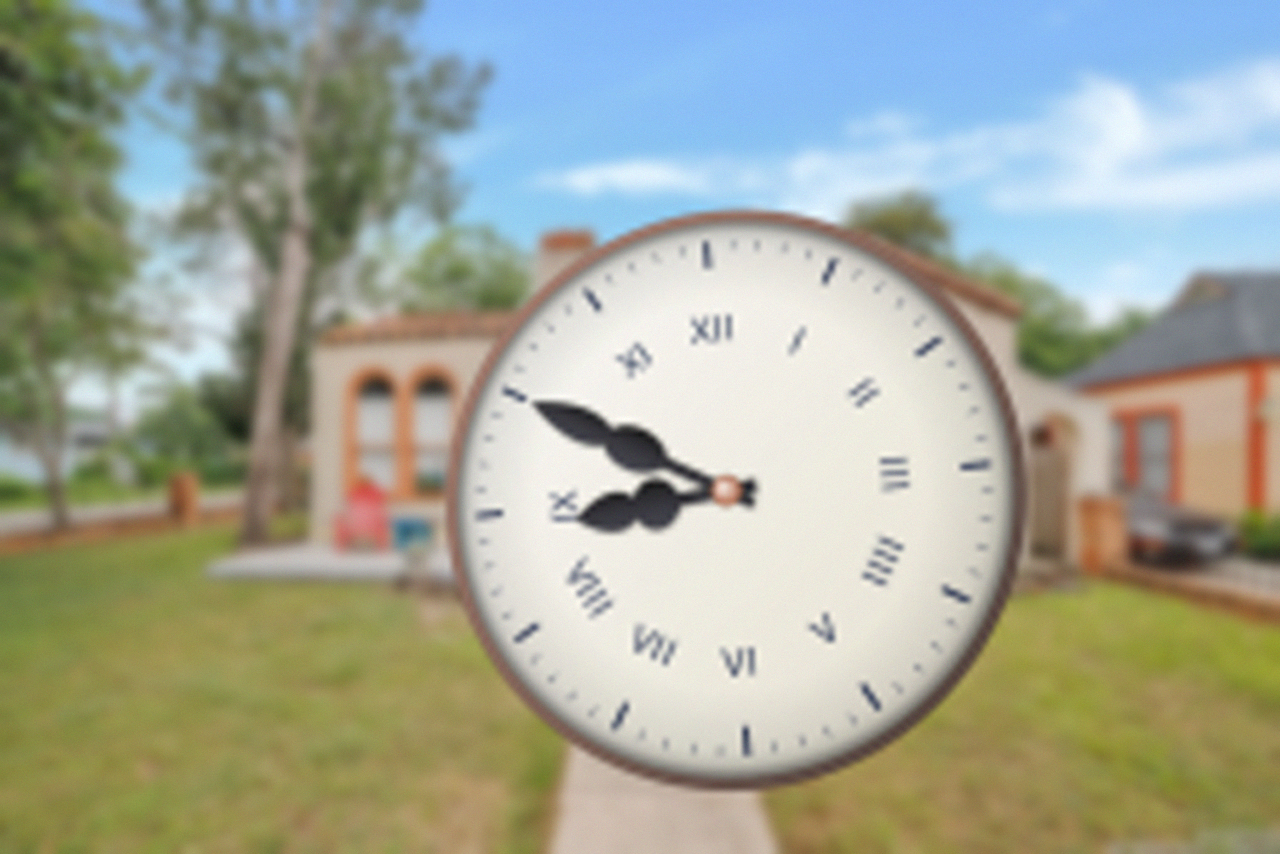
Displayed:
8,50
